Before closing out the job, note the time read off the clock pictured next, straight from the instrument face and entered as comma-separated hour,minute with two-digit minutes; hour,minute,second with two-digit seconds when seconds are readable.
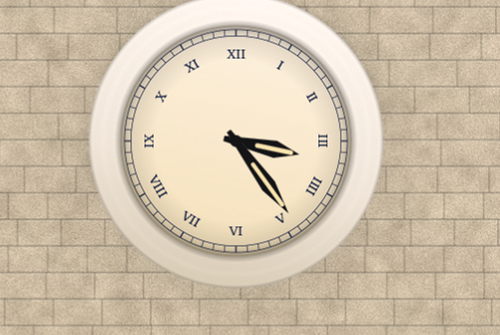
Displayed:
3,24
